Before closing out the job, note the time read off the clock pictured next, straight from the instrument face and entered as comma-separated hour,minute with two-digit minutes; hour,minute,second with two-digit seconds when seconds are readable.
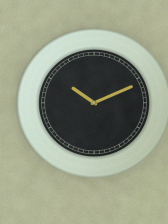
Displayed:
10,11
